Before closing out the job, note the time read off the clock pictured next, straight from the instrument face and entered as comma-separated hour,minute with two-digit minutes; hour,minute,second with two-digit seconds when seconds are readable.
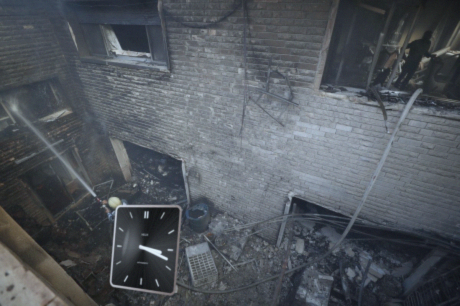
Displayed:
3,18
